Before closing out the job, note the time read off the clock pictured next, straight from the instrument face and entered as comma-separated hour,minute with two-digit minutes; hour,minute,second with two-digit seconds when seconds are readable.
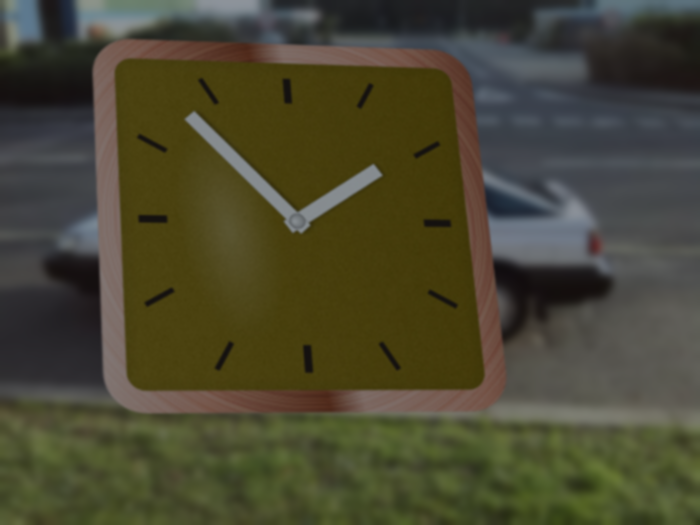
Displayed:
1,53
